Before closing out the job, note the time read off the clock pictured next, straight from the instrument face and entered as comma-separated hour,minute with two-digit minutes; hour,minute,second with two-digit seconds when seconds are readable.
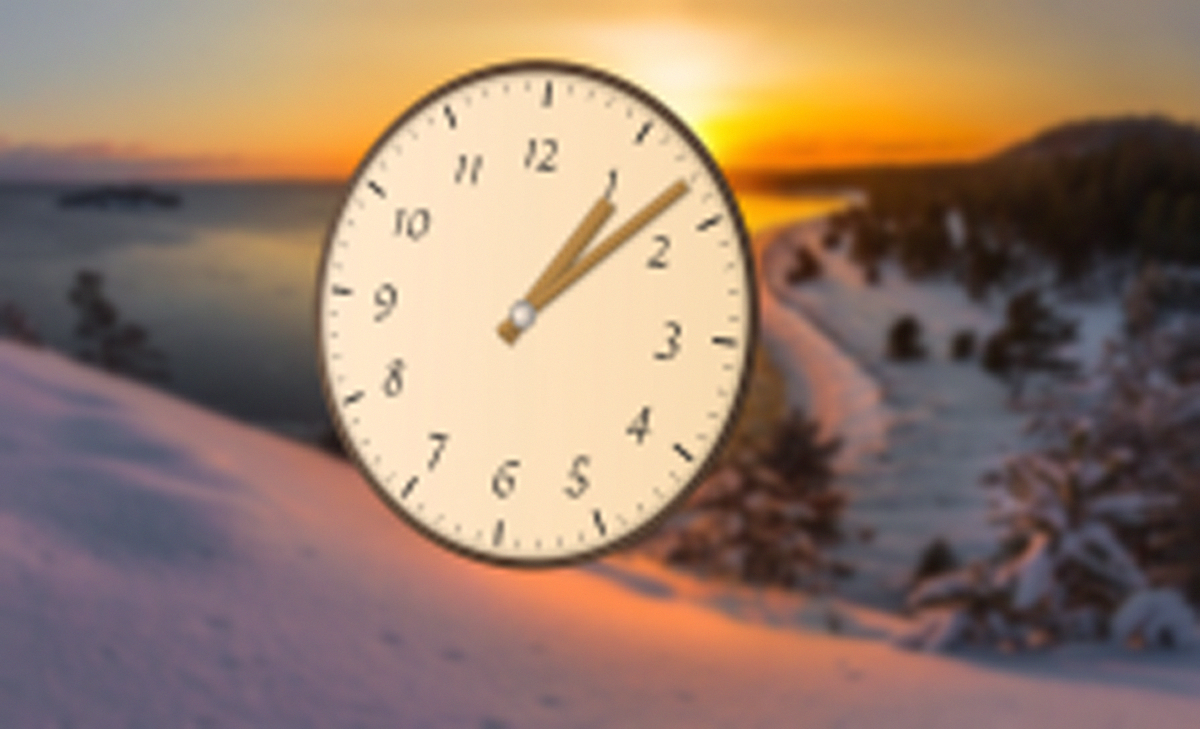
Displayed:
1,08
